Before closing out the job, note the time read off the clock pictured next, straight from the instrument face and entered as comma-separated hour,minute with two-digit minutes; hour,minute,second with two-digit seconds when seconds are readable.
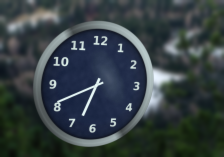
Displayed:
6,41
